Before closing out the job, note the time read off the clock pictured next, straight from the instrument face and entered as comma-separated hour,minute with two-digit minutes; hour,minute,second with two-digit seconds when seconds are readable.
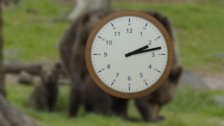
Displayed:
2,13
